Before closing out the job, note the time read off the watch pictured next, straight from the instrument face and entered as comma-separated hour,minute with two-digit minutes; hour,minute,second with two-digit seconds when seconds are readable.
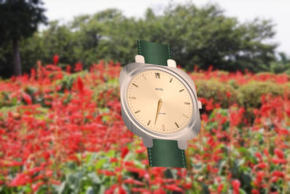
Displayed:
6,33
